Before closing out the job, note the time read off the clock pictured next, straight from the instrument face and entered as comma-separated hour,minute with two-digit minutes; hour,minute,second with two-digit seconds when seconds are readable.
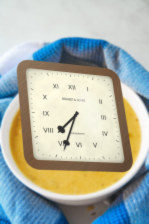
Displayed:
7,34
